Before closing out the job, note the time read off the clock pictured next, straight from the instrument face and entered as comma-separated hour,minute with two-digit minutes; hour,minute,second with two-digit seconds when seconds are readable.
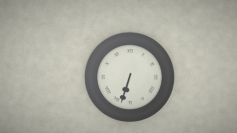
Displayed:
6,33
